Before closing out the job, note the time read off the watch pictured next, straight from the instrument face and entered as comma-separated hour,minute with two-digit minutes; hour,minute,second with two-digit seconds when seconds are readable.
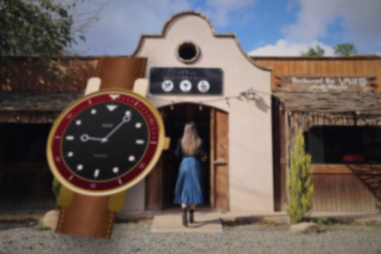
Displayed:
9,06
